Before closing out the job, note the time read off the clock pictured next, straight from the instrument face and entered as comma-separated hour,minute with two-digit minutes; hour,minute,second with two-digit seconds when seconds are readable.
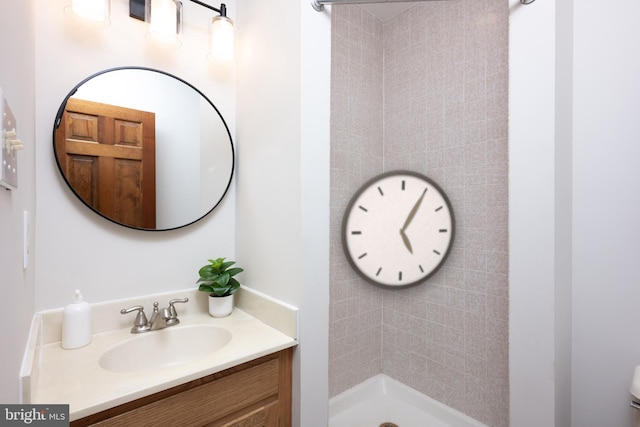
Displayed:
5,05
